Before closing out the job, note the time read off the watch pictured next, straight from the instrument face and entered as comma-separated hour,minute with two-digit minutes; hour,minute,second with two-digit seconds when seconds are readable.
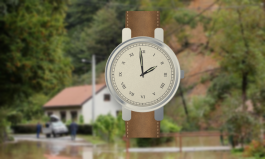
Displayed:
1,59
